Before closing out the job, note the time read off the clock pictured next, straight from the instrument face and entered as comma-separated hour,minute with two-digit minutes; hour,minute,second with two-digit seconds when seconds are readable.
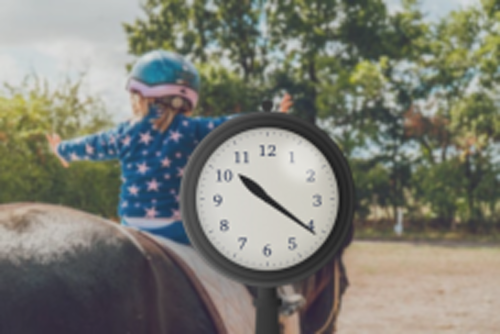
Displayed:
10,21
